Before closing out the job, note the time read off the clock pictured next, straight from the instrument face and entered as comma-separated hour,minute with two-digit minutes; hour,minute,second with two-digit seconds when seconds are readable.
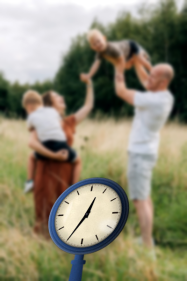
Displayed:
12,35
